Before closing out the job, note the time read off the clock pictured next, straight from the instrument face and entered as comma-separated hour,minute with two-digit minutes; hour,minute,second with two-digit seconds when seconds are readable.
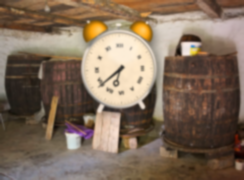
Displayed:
6,39
